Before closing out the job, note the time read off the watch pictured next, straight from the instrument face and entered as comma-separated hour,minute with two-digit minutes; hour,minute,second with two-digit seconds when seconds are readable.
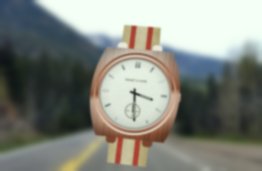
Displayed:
3,29
